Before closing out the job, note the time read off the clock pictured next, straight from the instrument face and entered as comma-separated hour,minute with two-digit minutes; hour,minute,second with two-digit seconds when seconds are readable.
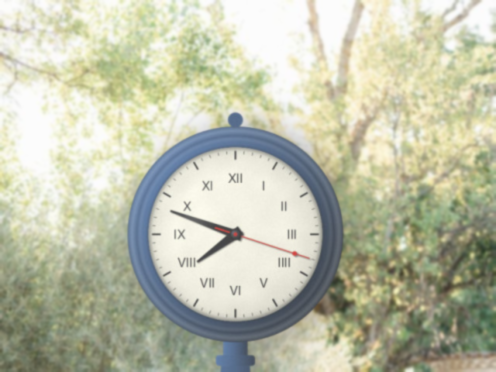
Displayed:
7,48,18
